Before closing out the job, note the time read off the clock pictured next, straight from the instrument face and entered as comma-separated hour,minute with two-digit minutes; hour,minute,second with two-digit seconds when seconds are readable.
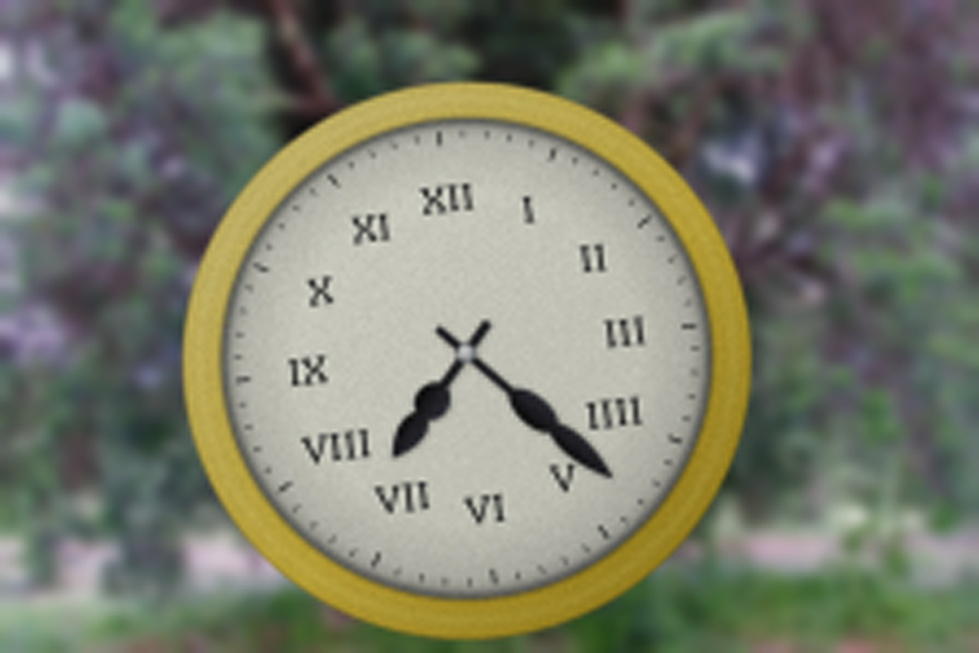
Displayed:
7,23
